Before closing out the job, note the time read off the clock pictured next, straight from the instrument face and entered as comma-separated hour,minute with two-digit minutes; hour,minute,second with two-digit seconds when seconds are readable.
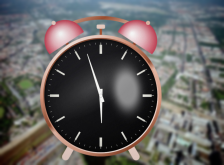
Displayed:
5,57
